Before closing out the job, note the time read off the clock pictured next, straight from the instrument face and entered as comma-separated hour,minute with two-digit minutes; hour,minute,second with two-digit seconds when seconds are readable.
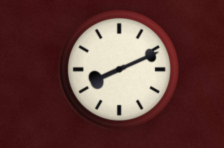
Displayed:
8,11
